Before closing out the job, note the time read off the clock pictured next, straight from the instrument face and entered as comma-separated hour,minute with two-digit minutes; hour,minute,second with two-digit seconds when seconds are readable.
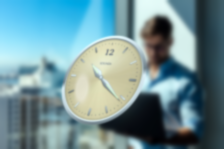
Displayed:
10,21
